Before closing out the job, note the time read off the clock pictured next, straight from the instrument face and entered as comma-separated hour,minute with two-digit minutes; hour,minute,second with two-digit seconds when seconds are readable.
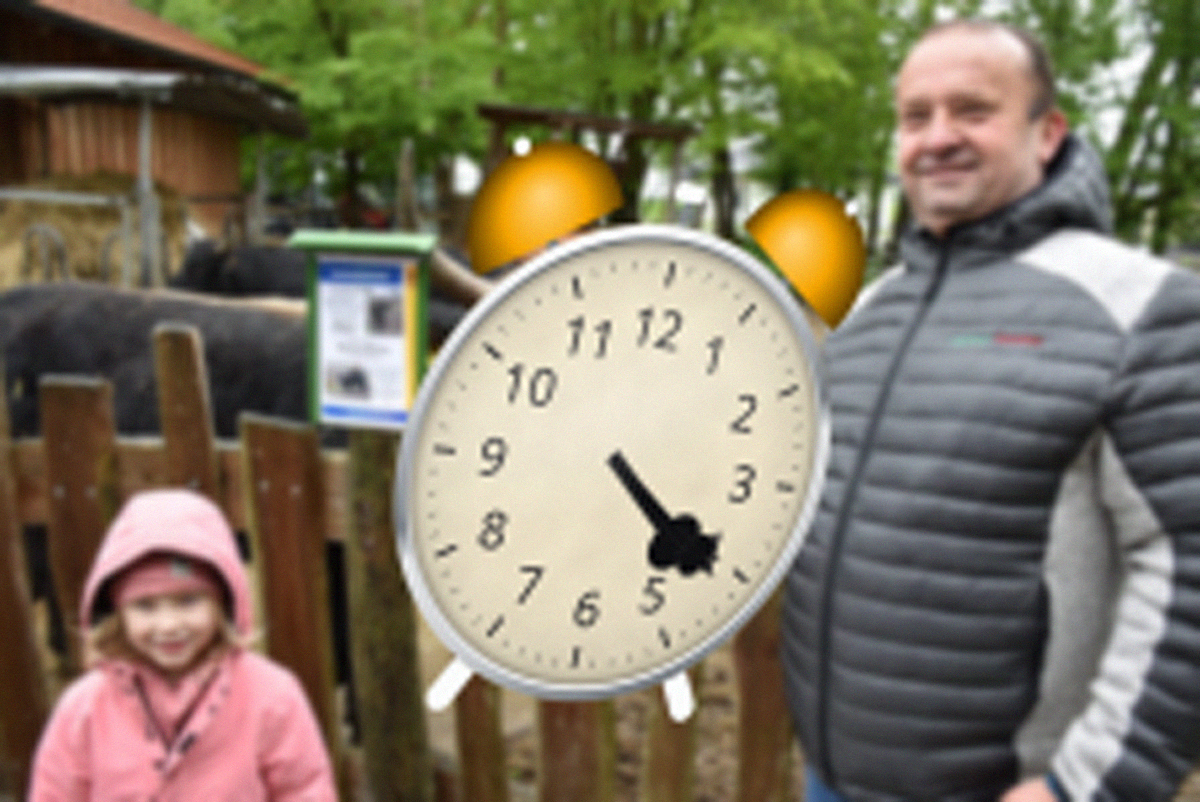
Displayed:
4,21
